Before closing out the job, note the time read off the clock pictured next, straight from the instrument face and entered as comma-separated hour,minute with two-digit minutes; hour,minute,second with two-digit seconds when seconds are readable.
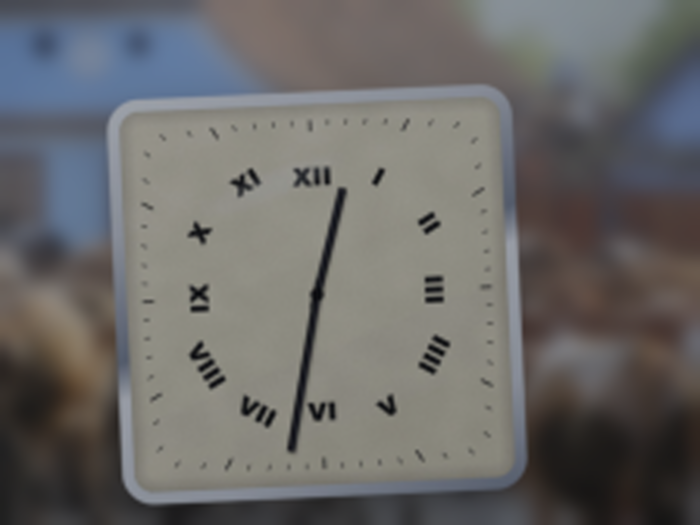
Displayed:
12,32
